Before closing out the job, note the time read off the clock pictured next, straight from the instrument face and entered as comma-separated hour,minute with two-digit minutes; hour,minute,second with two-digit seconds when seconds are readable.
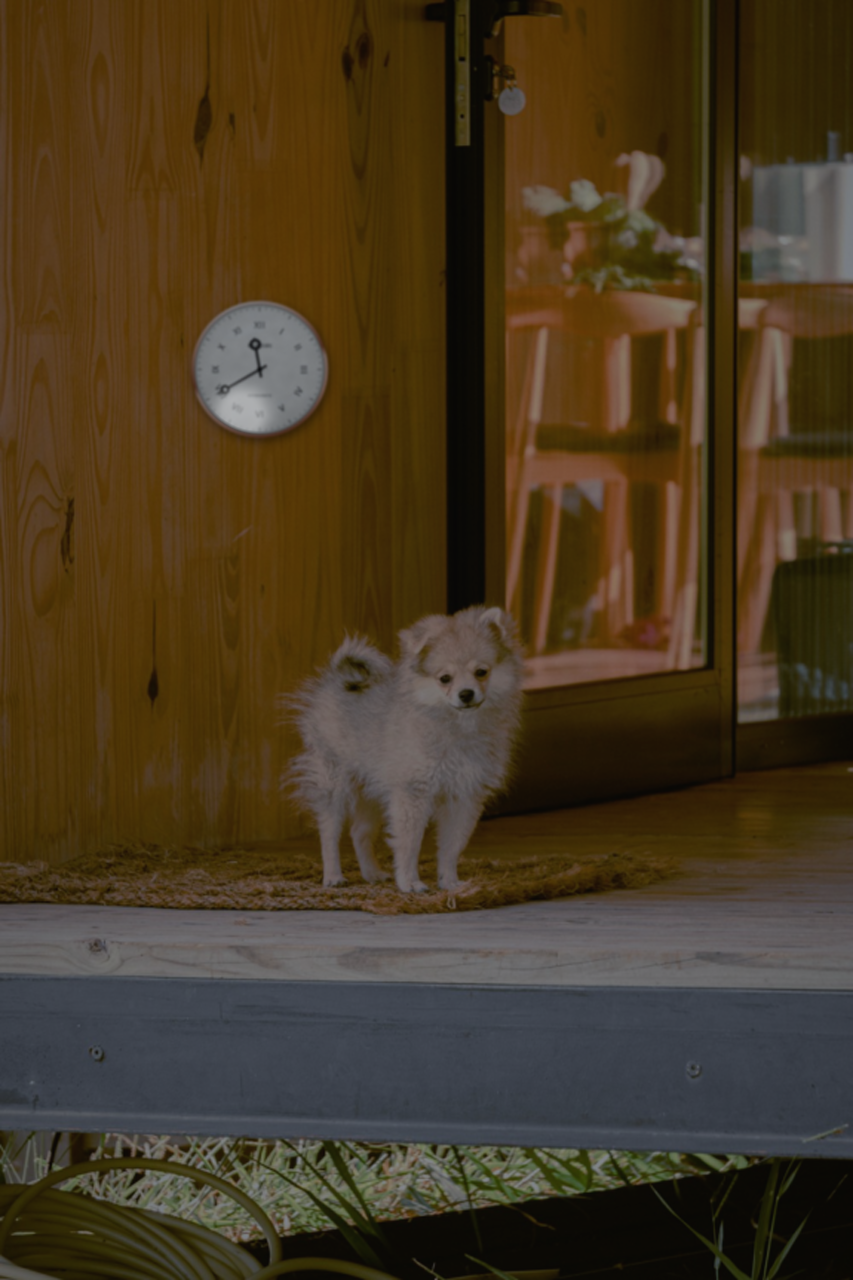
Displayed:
11,40
